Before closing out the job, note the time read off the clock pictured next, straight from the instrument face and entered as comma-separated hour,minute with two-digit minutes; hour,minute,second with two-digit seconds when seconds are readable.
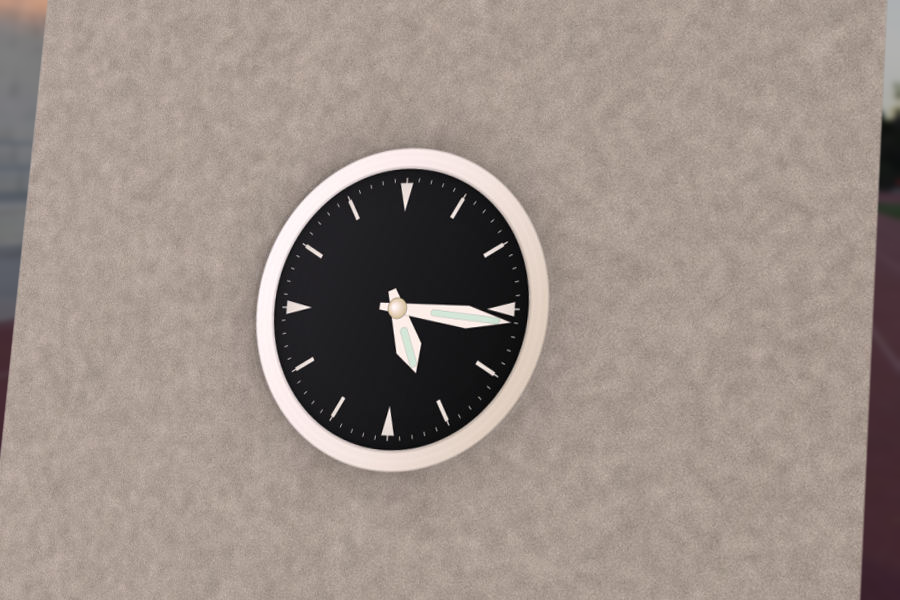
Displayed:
5,16
